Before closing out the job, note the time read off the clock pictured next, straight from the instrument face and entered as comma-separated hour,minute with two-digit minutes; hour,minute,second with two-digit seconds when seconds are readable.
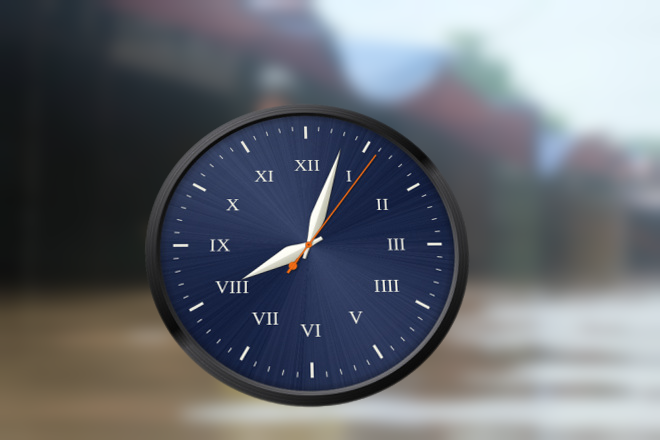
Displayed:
8,03,06
